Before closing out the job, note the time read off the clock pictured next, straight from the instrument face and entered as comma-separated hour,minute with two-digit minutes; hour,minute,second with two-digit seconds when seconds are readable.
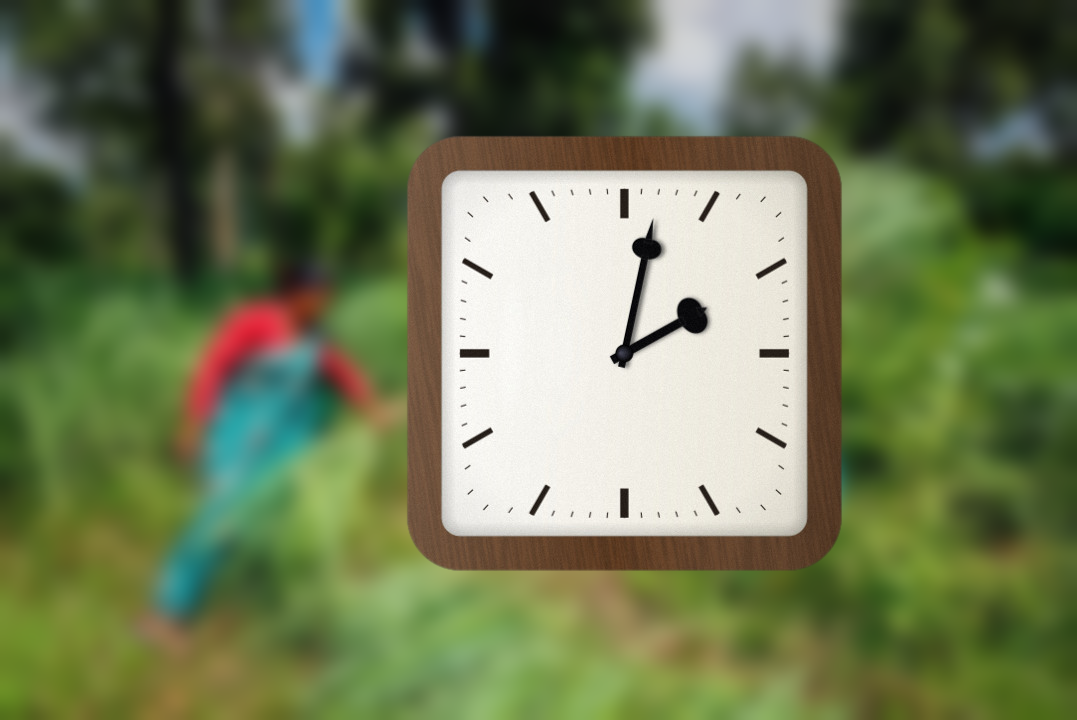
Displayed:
2,02
